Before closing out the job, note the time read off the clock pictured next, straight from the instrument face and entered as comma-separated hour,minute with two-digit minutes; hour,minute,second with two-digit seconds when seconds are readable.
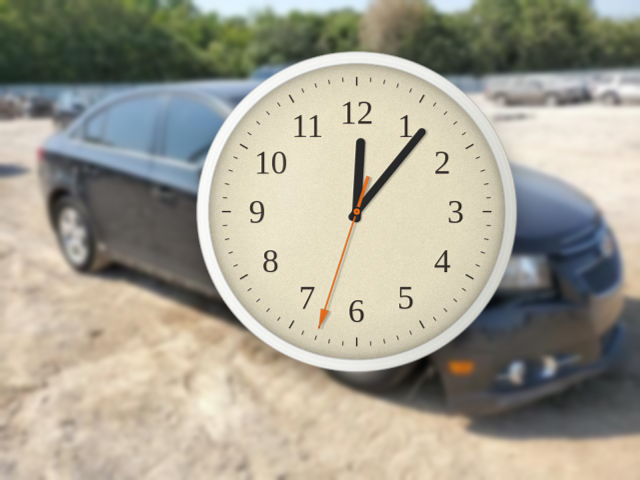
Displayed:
12,06,33
